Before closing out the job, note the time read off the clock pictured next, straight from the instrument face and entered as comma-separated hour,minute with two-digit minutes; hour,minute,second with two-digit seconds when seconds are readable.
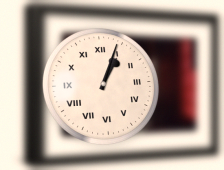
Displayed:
1,04
